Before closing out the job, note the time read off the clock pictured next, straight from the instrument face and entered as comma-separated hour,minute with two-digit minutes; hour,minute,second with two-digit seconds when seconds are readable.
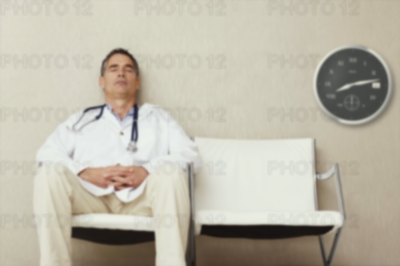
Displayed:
8,13
